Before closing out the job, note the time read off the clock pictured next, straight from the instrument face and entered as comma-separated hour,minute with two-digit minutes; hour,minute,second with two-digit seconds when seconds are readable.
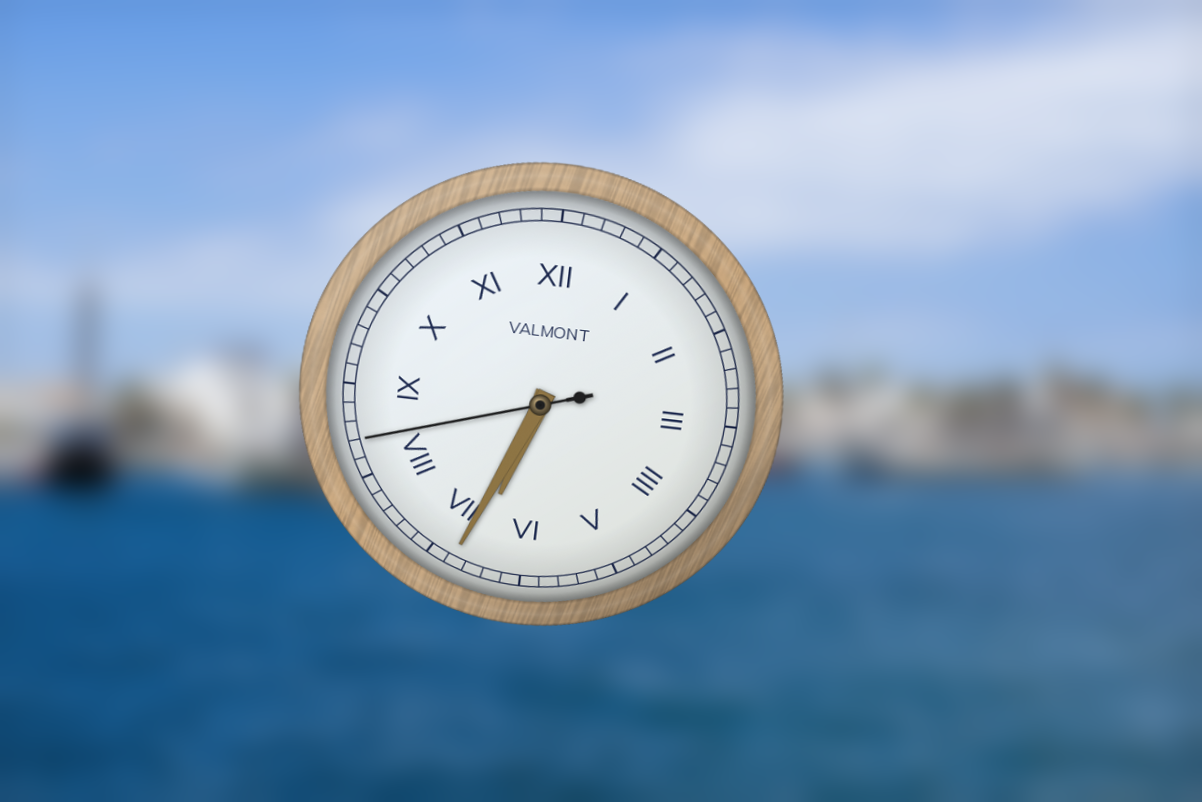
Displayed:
6,33,42
